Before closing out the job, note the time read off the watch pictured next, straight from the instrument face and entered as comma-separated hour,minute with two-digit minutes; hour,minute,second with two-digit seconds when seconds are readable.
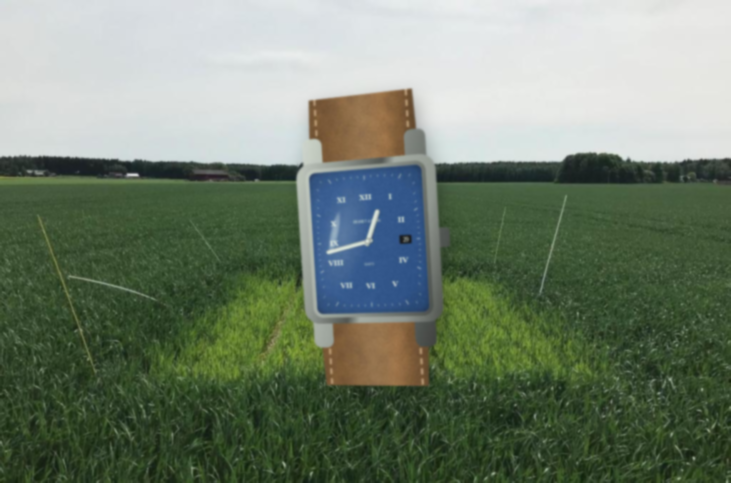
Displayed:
12,43
